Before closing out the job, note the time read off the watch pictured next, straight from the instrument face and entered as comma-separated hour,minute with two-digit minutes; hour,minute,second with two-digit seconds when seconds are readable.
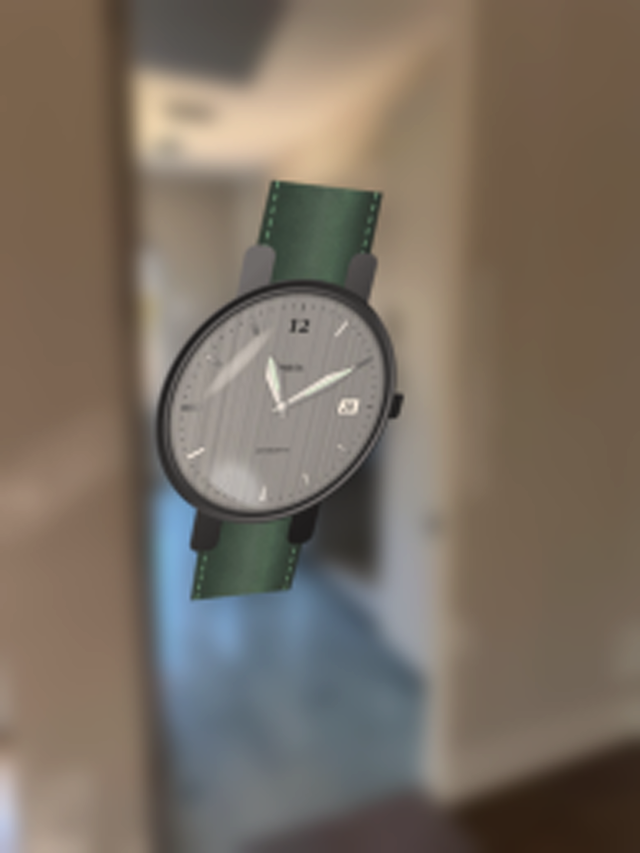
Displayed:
11,10
